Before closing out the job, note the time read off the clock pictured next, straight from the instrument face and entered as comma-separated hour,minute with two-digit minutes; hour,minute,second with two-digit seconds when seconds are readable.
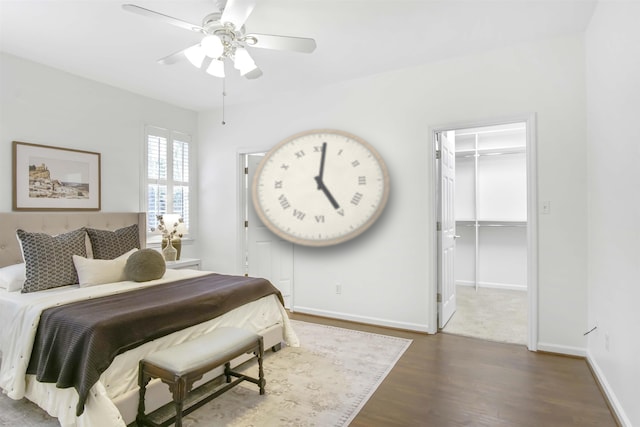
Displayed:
5,01
